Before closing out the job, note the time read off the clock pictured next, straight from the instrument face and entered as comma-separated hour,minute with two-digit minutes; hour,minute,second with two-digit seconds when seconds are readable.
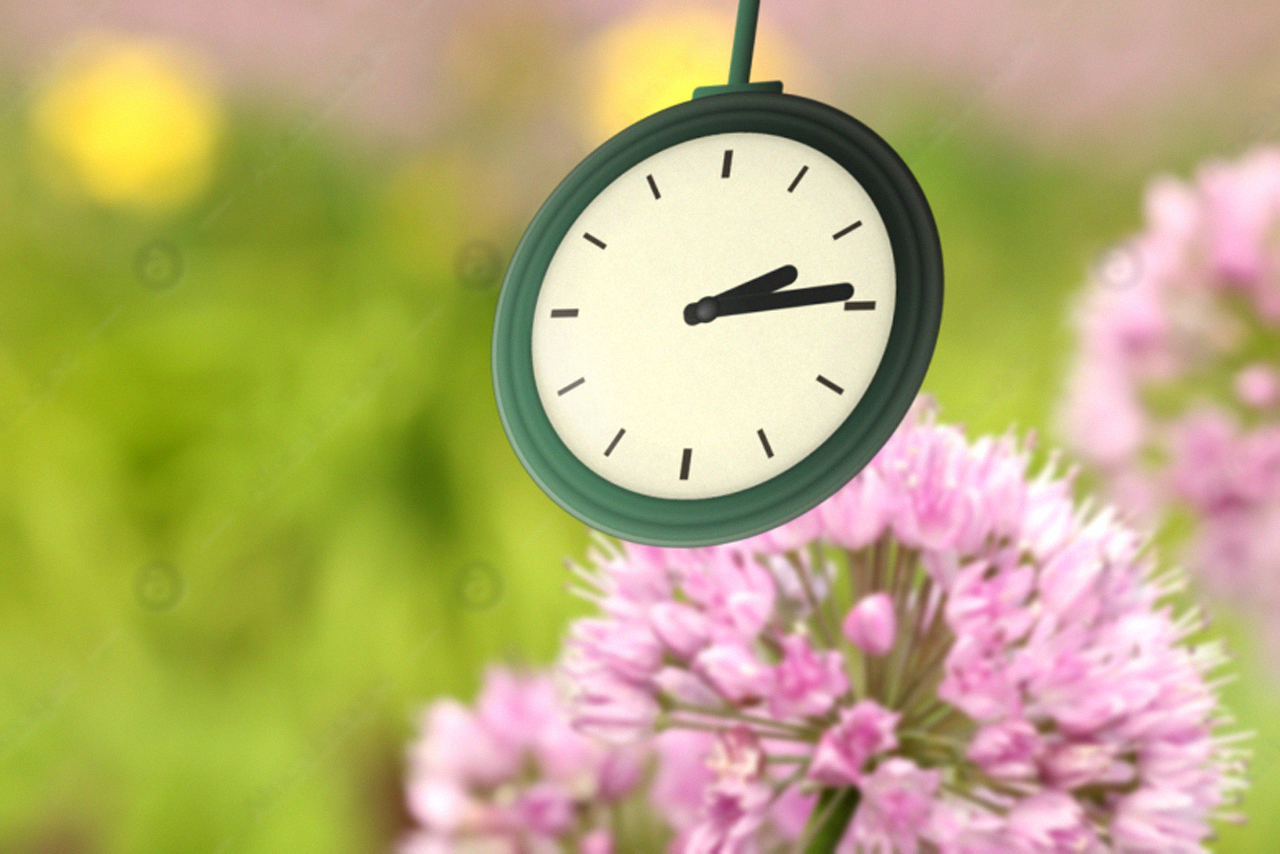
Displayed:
2,14
